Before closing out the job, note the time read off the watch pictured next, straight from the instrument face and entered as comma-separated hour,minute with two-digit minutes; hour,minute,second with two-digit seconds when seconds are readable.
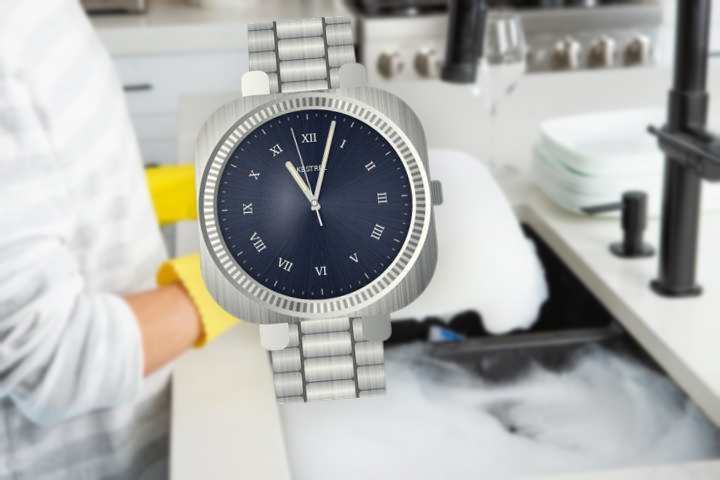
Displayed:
11,02,58
